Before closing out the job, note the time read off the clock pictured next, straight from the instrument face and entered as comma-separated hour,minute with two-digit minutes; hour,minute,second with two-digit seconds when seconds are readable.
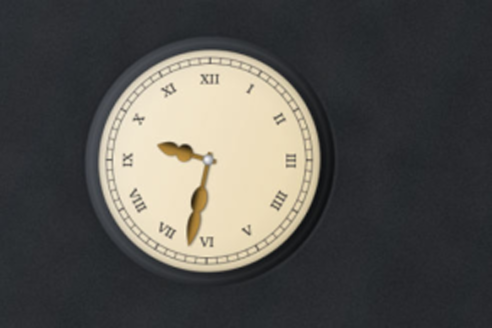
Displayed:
9,32
